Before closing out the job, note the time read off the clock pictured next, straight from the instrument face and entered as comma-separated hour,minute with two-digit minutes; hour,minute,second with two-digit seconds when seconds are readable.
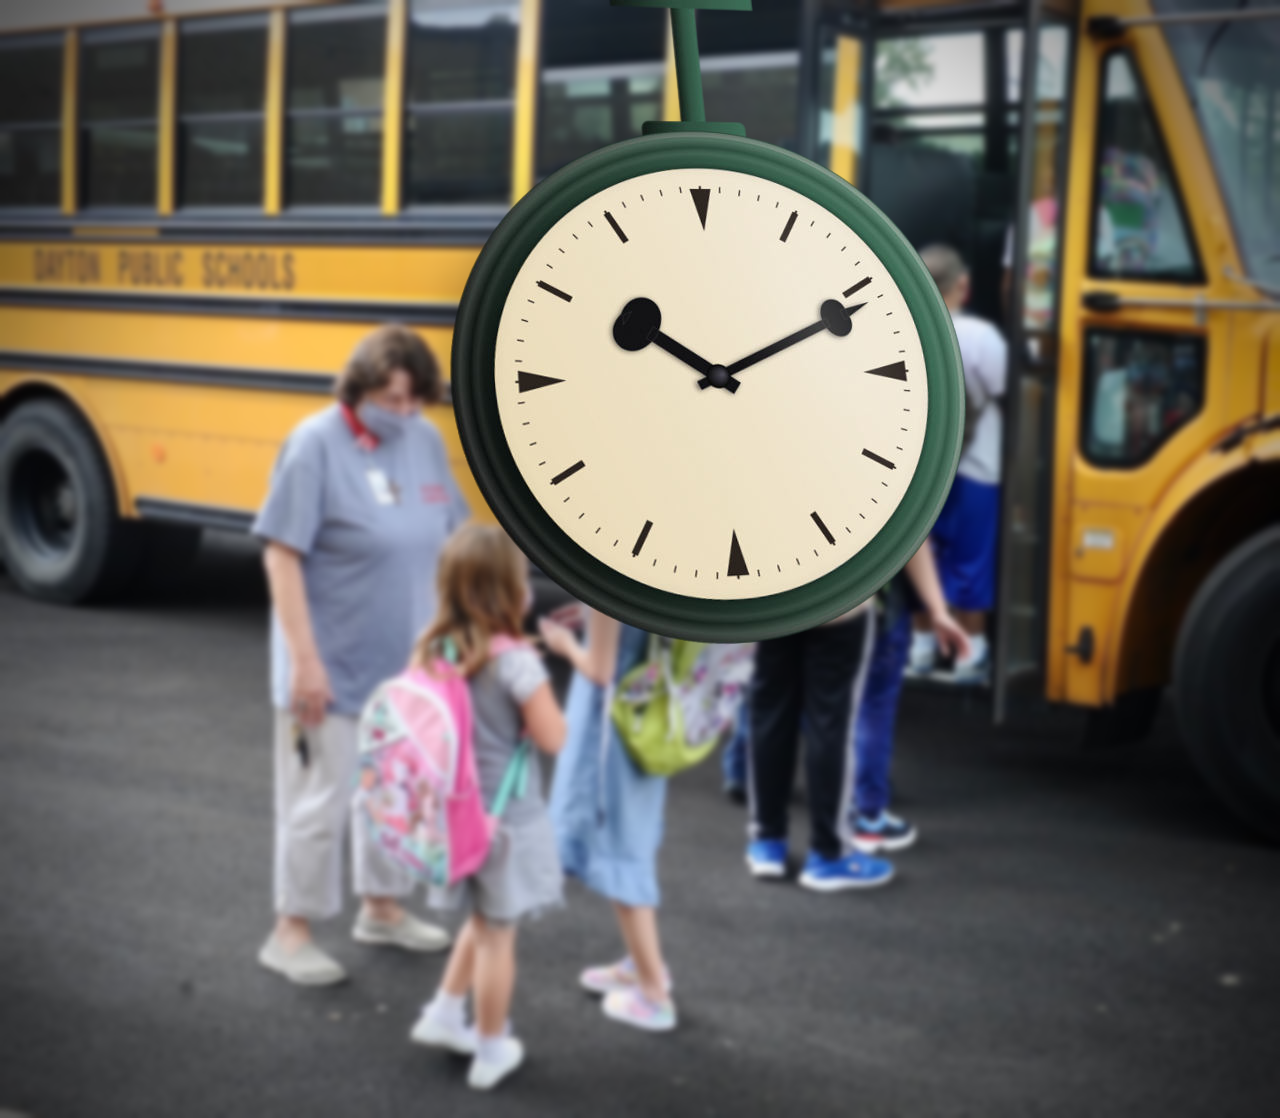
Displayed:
10,11
